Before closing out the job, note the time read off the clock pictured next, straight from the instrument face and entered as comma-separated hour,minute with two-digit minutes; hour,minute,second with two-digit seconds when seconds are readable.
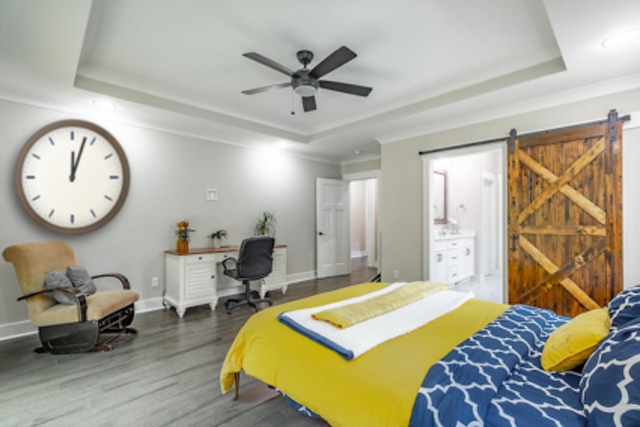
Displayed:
12,03
